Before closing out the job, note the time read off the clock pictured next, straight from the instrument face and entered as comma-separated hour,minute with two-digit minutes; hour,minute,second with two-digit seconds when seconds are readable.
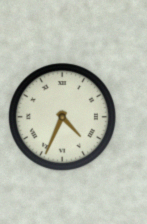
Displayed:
4,34
